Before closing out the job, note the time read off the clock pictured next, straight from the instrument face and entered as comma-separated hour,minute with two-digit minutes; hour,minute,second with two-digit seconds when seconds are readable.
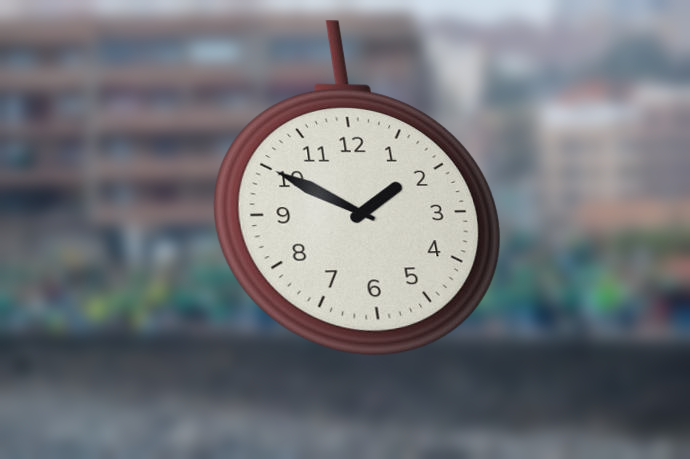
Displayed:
1,50
